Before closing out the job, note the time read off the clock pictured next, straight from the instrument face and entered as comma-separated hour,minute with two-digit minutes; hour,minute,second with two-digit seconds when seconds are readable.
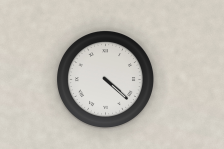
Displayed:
4,22
